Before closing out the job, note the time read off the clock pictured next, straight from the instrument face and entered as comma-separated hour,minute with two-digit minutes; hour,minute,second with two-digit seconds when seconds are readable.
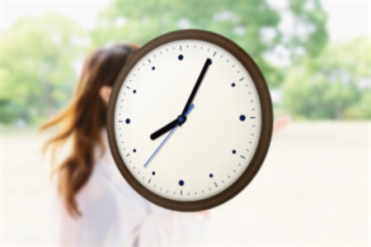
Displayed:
8,04,37
